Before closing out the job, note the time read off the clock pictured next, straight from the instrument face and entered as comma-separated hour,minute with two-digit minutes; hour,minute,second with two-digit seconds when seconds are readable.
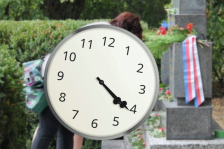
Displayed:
4,21
